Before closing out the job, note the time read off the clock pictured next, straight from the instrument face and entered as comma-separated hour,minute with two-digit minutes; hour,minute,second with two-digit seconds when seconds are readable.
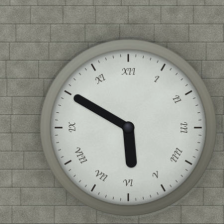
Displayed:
5,50
